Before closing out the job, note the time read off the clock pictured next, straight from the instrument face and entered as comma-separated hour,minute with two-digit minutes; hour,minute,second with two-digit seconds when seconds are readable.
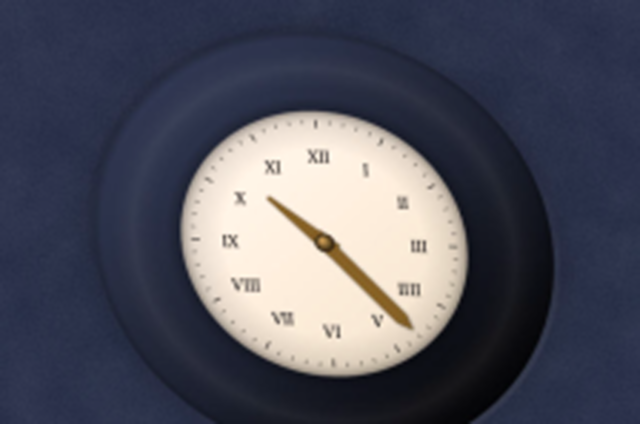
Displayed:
10,23
